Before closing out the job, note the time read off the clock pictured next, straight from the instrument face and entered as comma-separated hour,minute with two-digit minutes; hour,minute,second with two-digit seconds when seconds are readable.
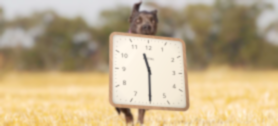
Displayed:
11,30
